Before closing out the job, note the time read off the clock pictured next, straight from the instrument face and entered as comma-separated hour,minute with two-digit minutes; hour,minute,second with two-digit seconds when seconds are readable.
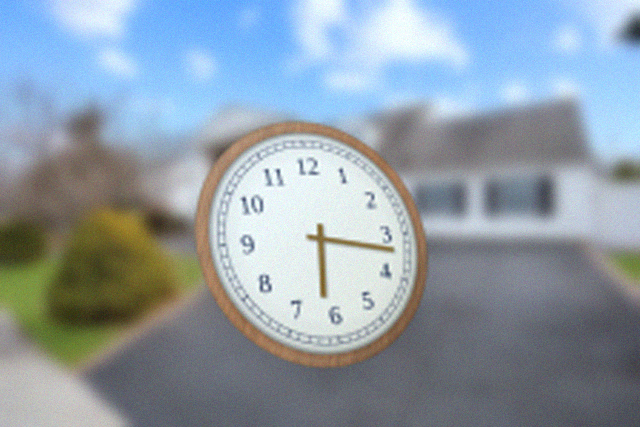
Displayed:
6,17
